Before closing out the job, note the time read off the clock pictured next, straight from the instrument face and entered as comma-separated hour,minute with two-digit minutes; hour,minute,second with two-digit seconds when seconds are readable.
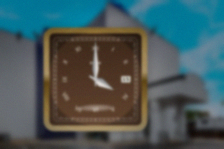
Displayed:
4,00
